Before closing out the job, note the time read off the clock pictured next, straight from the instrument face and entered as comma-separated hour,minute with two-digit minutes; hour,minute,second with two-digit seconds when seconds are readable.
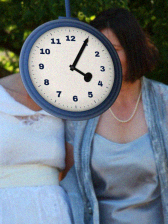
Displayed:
4,05
